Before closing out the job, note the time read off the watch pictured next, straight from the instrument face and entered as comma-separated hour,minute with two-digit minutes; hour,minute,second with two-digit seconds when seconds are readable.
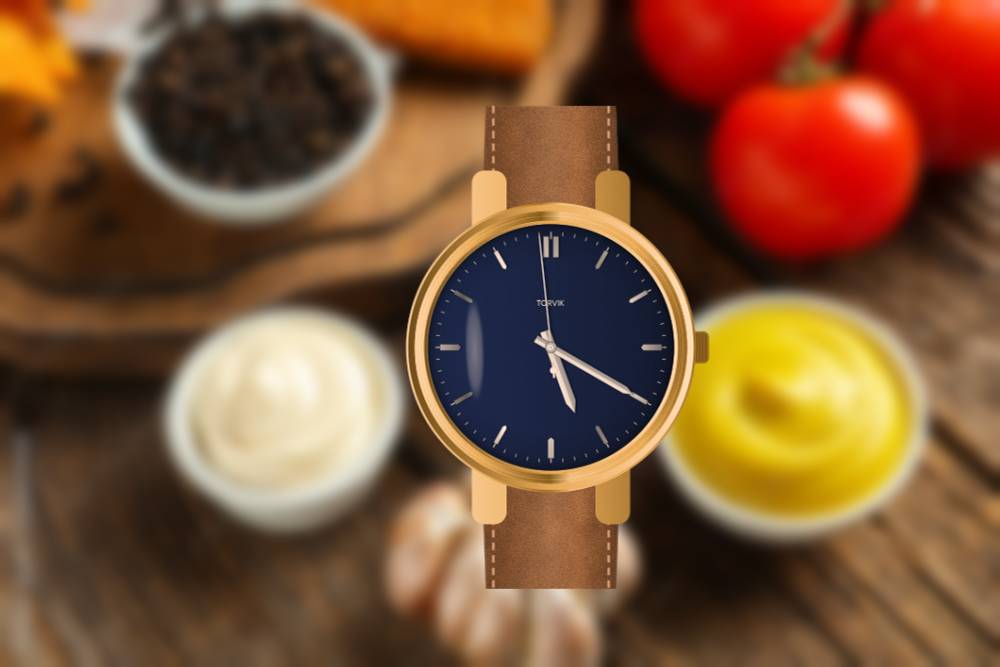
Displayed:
5,19,59
